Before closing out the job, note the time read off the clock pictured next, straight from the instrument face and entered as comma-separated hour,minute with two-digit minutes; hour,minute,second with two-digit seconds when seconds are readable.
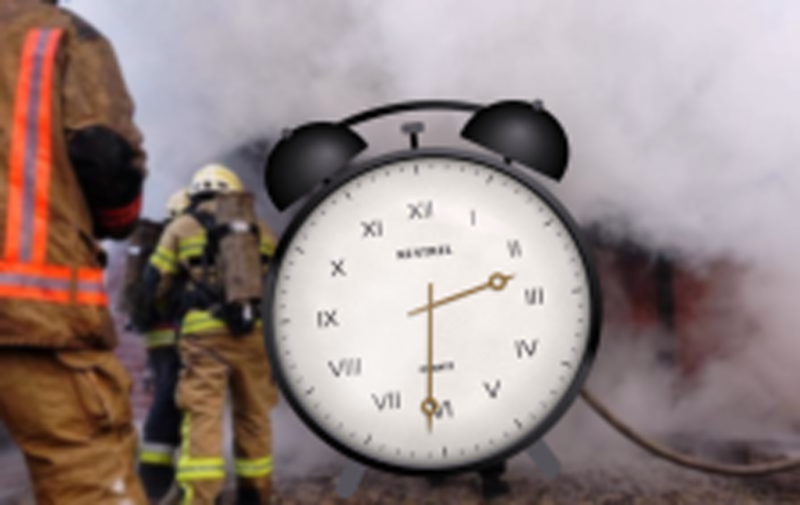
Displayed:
2,31
